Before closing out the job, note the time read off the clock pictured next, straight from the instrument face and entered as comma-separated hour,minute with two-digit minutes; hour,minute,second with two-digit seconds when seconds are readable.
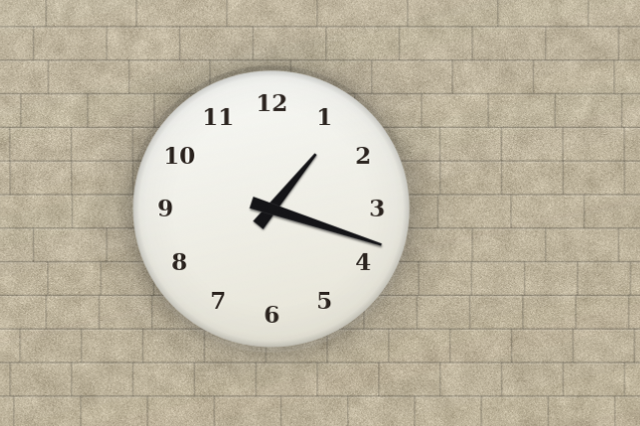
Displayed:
1,18
